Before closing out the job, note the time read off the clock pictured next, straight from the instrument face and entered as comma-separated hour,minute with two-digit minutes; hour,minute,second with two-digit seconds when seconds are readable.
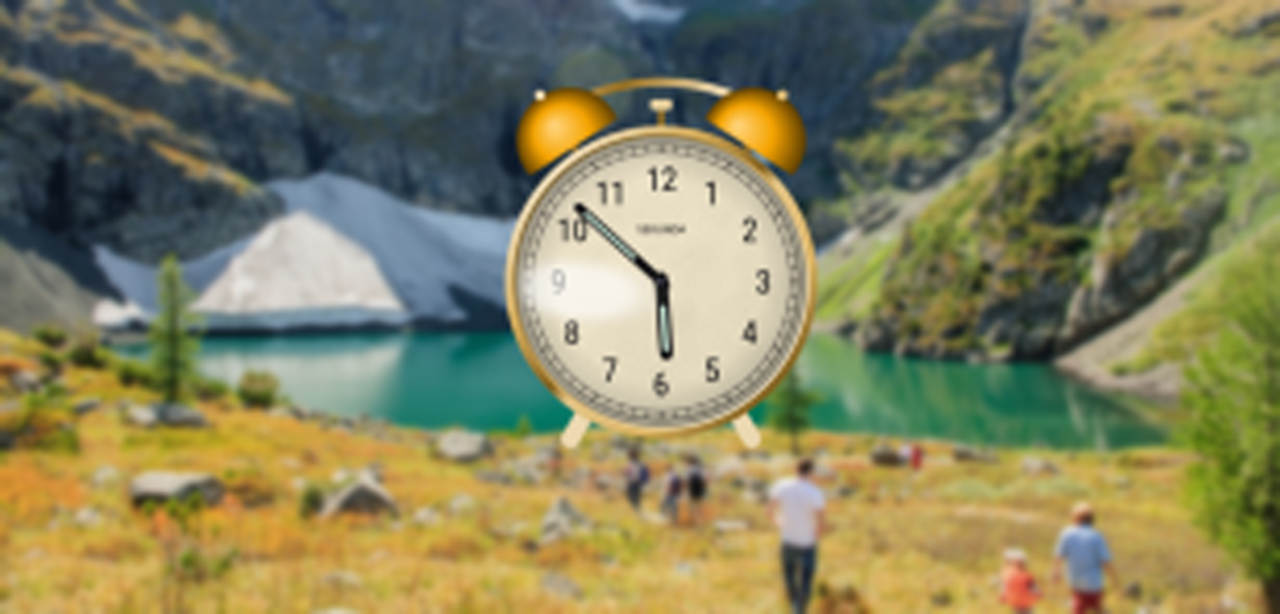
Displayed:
5,52
